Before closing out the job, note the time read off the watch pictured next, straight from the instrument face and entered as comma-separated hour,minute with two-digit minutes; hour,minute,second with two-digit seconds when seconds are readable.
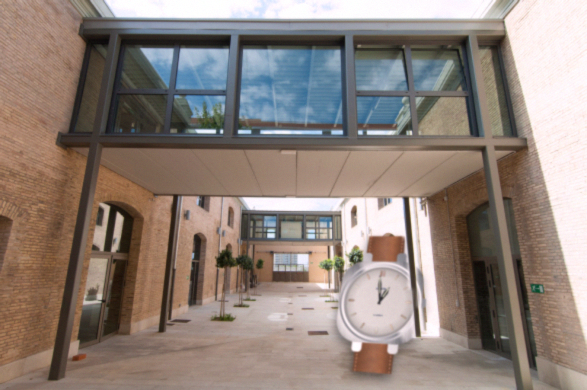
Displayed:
12,59
